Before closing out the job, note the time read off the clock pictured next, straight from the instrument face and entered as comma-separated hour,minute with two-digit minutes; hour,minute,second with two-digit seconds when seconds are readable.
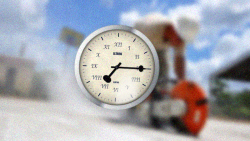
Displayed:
7,15
